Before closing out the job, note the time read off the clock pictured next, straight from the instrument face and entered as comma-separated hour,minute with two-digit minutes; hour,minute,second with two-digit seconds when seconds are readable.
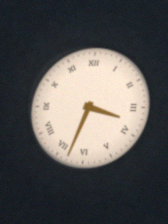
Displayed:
3,33
